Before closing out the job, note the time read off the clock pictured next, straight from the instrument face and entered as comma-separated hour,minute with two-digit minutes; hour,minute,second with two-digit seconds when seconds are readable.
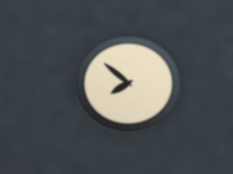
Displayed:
7,52
